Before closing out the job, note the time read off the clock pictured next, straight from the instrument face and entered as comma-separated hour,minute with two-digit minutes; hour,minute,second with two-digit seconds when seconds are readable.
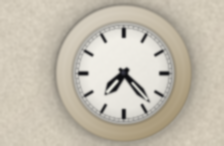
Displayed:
7,23
